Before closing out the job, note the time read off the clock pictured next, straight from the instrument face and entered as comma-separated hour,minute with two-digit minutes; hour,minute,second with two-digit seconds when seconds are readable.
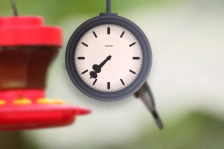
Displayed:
7,37
